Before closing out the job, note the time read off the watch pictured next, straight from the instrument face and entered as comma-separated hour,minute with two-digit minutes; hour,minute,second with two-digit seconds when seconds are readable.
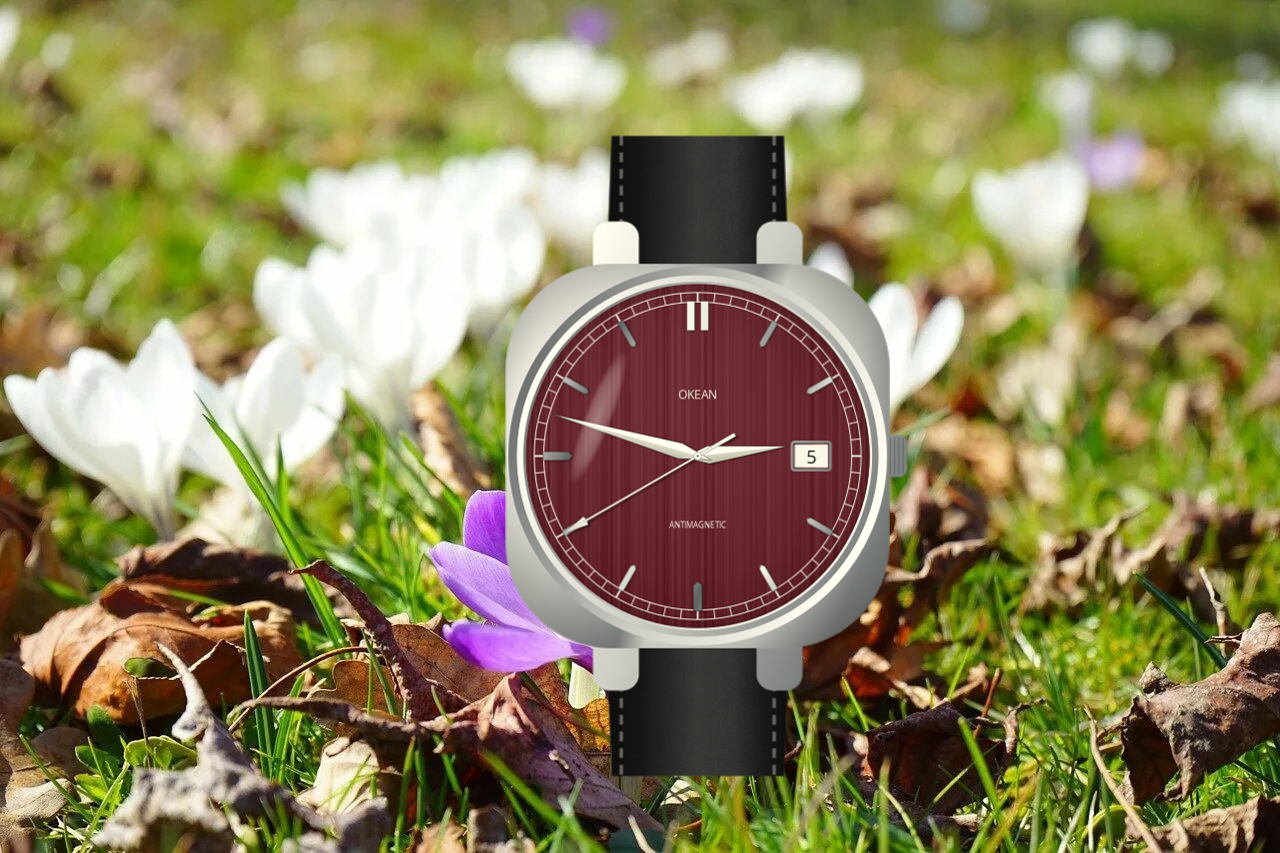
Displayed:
2,47,40
